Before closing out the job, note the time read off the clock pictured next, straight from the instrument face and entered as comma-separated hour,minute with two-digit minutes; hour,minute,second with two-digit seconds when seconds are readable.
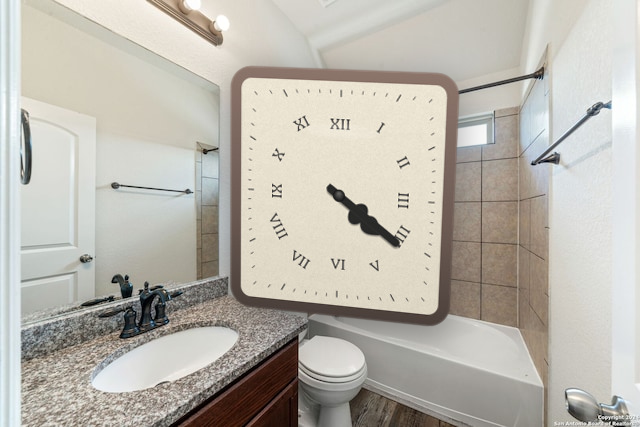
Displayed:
4,21
